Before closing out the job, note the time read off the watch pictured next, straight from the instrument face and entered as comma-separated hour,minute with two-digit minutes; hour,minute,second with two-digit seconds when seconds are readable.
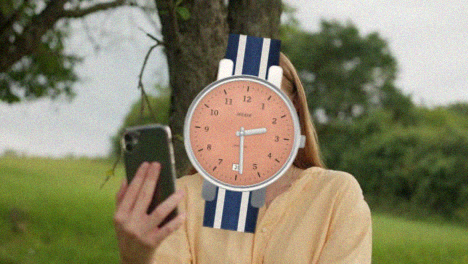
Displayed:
2,29
